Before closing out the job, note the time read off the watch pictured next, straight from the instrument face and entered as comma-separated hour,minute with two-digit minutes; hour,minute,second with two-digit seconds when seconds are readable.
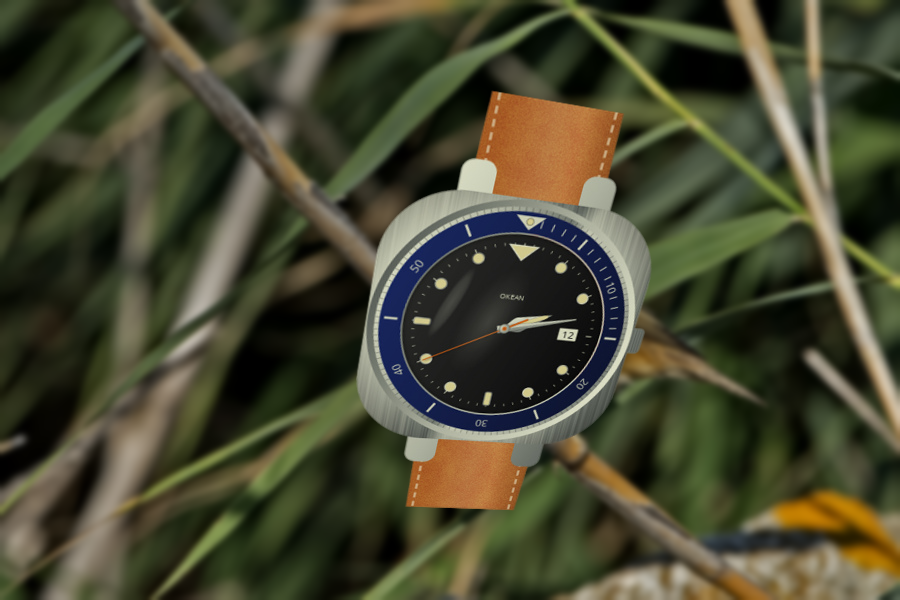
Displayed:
2,12,40
